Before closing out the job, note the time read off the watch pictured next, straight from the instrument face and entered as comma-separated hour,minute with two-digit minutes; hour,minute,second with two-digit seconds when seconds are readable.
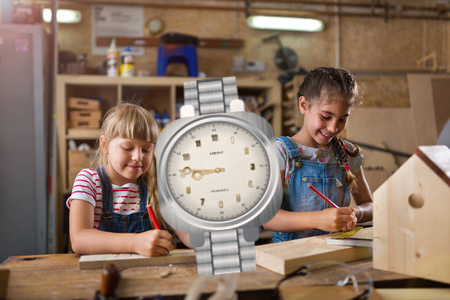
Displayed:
8,46
